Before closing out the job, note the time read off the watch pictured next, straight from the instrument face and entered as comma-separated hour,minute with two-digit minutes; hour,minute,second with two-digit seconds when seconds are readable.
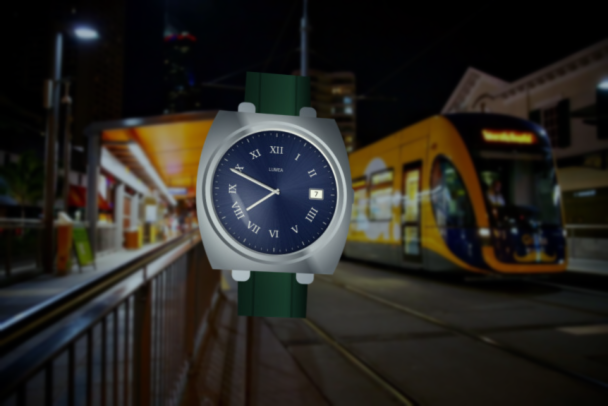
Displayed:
7,49
